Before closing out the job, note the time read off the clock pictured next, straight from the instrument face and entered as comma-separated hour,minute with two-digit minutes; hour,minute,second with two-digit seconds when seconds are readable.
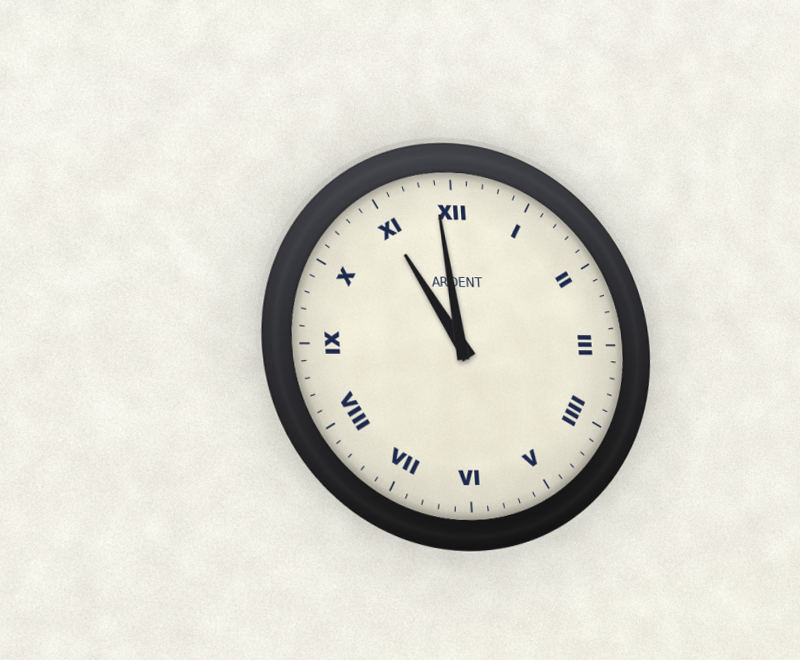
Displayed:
10,59
